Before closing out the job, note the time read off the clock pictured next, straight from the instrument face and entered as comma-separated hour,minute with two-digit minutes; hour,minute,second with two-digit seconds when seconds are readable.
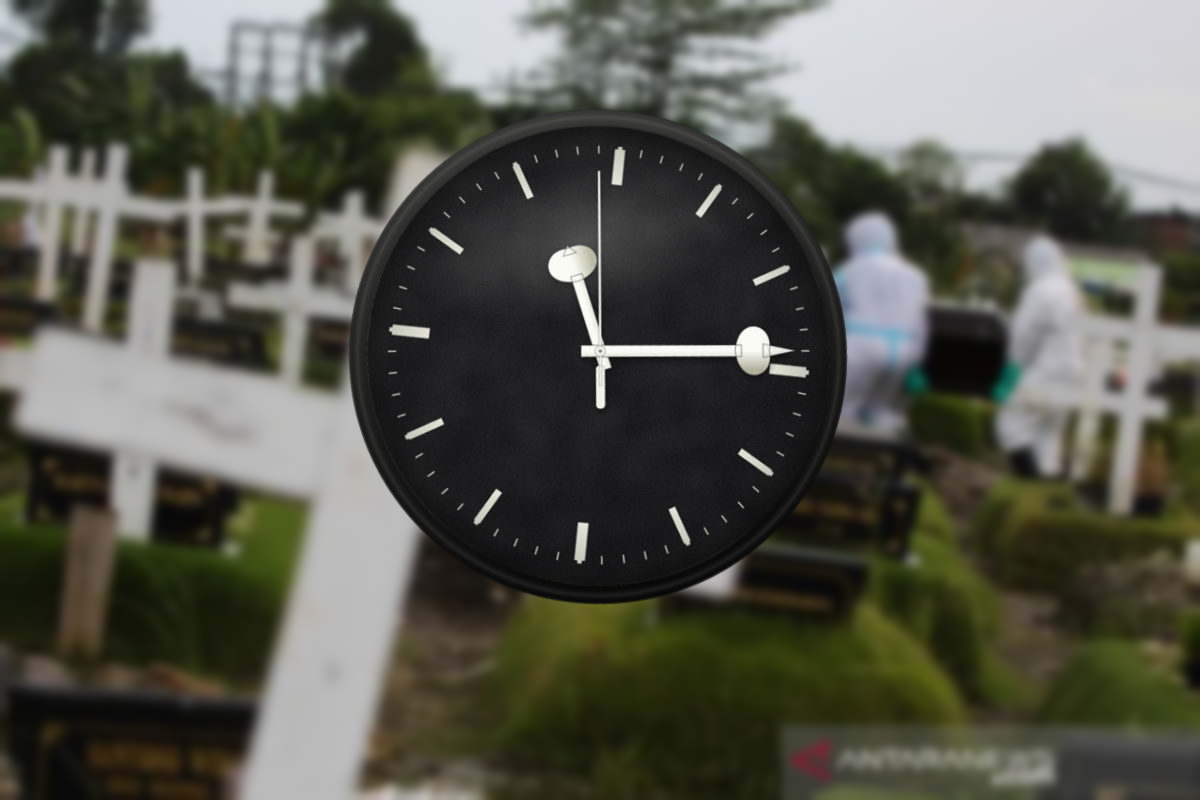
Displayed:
11,13,59
